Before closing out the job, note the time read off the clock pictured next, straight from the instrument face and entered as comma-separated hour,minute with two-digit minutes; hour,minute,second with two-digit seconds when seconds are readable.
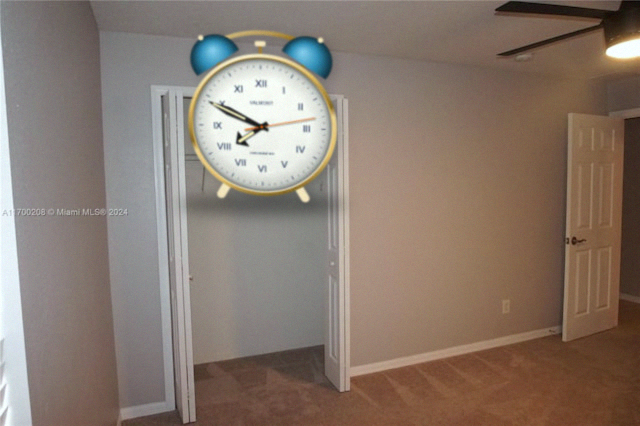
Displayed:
7,49,13
